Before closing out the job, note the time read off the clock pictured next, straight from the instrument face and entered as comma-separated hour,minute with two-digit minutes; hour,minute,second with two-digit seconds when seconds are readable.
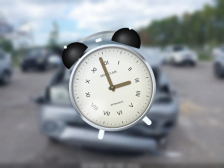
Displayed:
2,59
